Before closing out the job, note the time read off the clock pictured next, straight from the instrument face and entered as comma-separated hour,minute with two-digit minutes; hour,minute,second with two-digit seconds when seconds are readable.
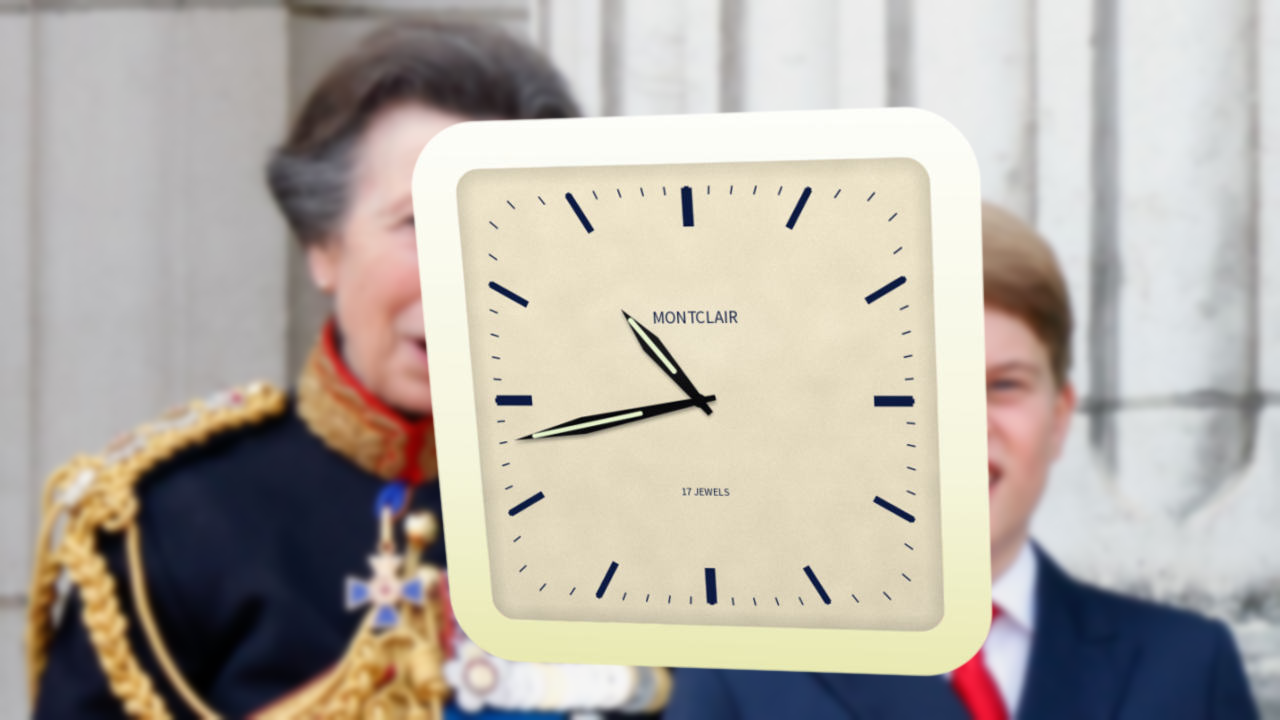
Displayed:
10,43
